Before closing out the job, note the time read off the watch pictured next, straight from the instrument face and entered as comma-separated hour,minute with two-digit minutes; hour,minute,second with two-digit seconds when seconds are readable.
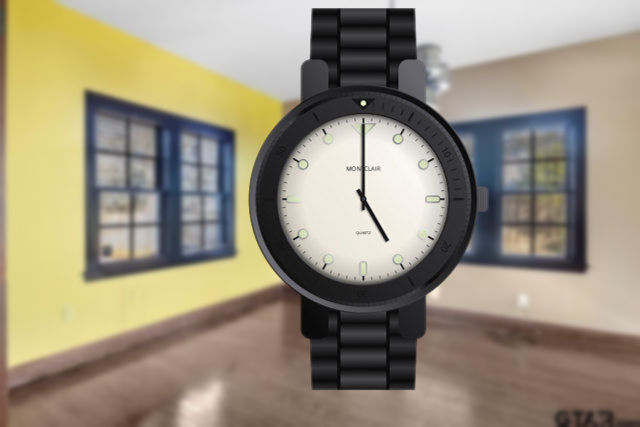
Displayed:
5,00
